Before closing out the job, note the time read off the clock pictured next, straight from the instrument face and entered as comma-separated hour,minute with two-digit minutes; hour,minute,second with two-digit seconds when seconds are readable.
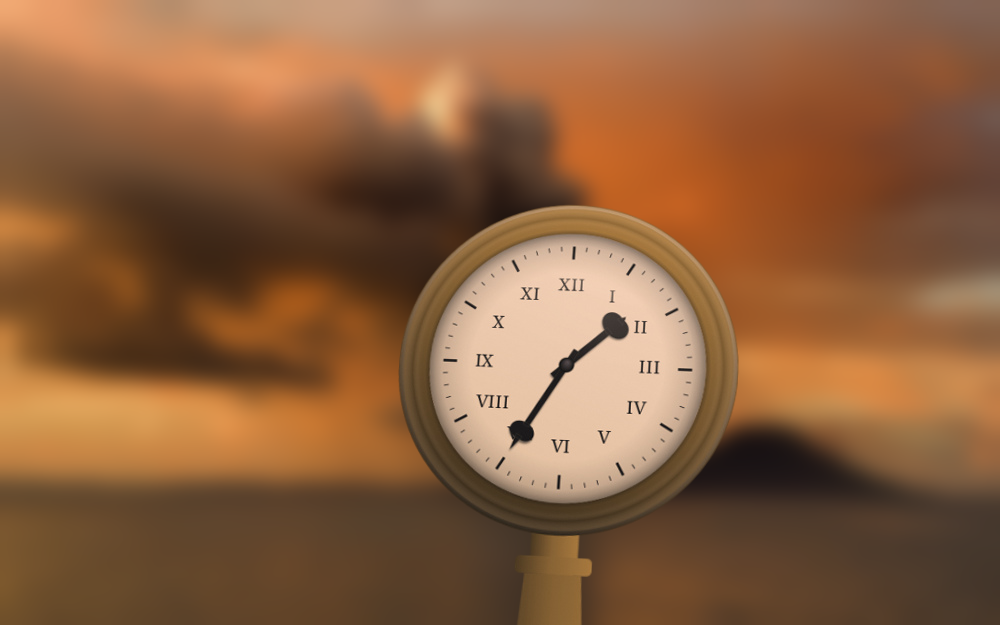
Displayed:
1,35
